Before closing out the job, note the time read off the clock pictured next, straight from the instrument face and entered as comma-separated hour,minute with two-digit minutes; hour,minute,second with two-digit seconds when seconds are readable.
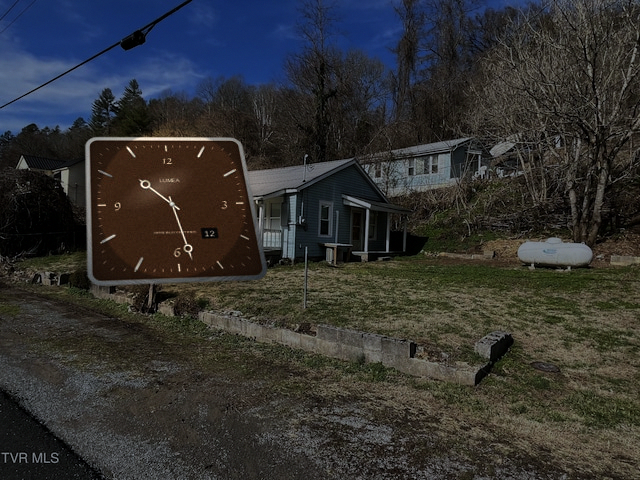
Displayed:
10,28
